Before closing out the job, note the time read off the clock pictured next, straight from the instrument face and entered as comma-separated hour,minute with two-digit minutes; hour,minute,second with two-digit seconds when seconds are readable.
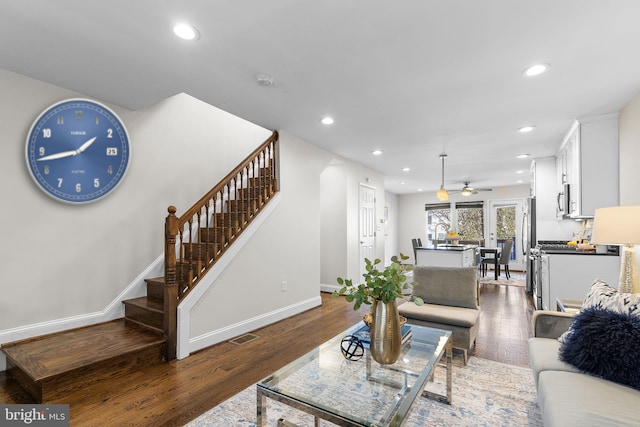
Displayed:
1,43
